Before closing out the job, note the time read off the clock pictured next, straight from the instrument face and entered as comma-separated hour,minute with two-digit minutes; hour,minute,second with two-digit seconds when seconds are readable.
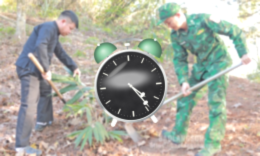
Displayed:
4,24
